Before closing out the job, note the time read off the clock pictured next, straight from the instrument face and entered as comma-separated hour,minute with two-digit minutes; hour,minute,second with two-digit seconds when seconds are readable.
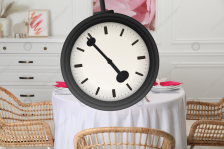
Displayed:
4,54
